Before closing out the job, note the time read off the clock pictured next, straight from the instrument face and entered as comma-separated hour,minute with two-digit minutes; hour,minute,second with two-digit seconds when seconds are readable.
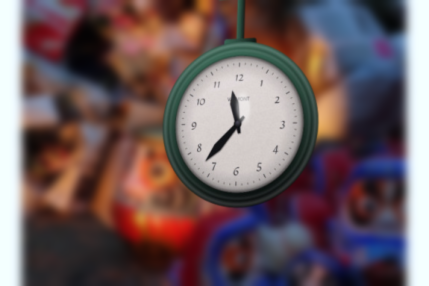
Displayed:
11,37
